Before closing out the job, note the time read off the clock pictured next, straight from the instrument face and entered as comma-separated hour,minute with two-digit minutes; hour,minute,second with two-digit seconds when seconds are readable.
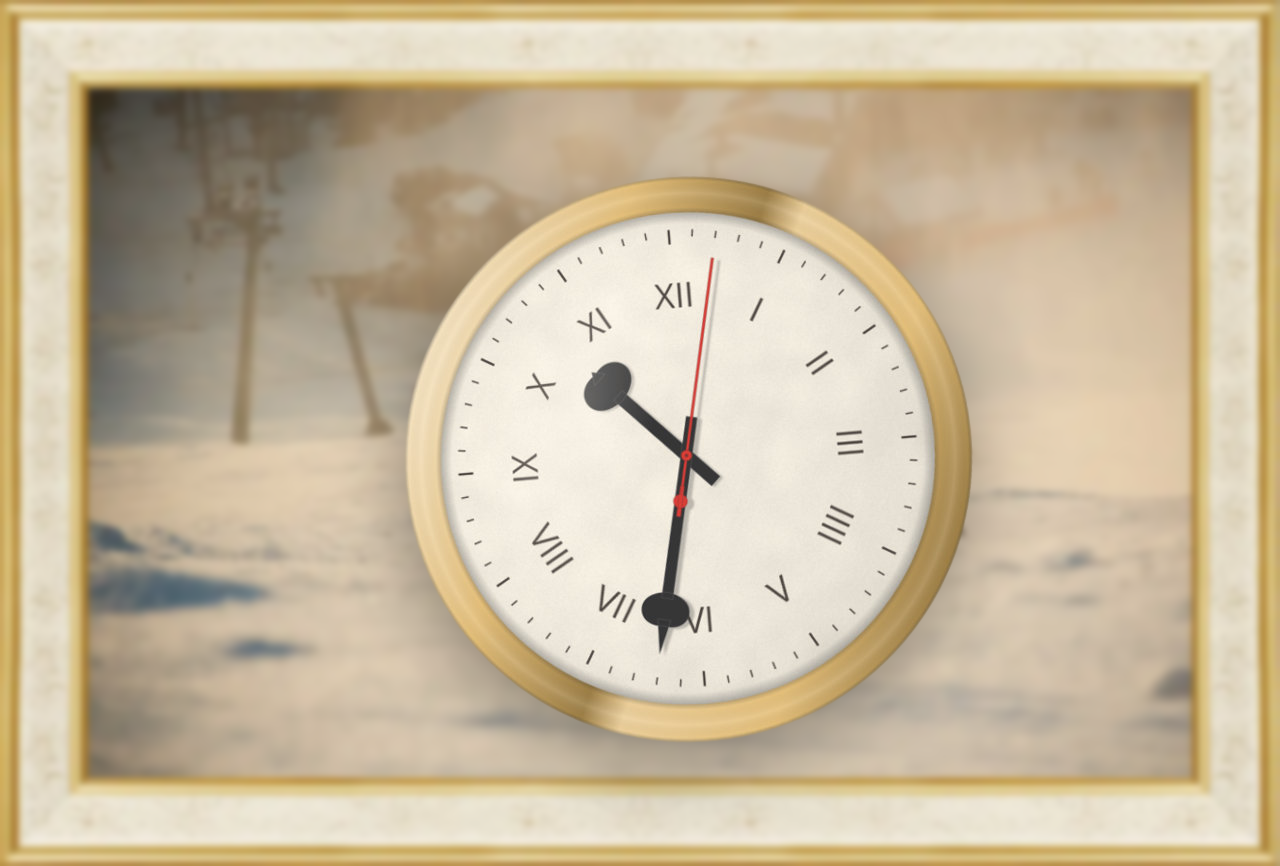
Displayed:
10,32,02
